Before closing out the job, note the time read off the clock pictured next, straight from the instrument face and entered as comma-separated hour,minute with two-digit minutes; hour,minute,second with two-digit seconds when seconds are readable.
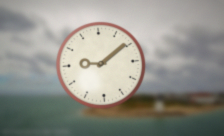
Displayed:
9,09
